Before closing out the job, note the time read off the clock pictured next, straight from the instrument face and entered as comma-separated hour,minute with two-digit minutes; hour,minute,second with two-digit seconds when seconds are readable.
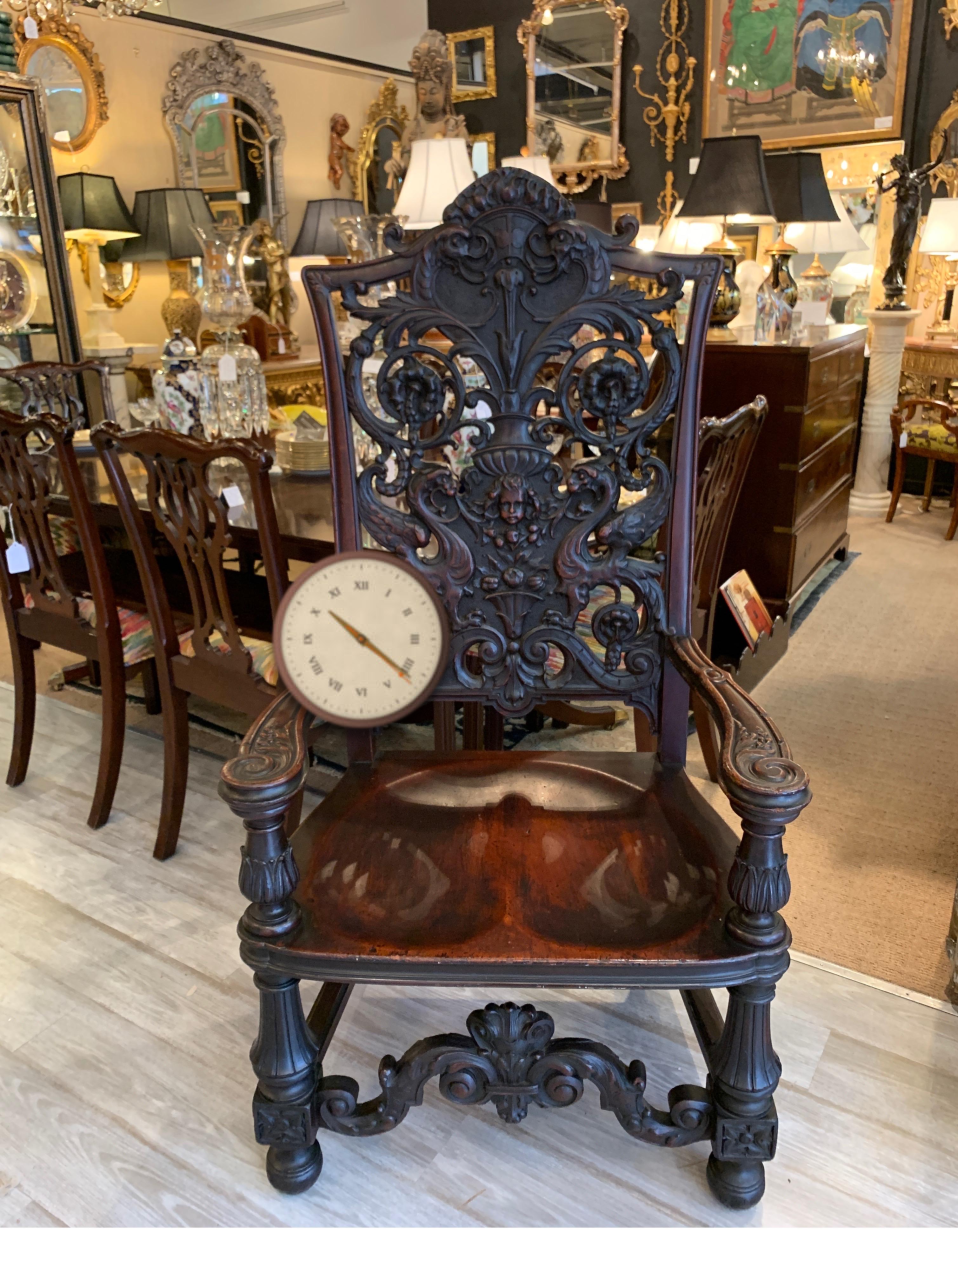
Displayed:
10,21,22
